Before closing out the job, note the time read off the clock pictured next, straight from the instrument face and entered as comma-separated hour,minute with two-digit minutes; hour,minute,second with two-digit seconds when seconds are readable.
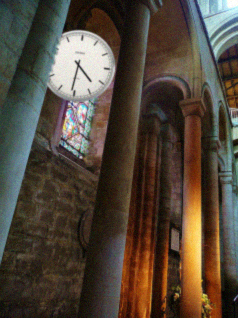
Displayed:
4,31
